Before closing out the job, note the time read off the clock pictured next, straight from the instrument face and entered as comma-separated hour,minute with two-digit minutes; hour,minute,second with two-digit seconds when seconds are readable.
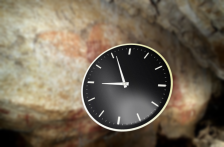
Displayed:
8,56
